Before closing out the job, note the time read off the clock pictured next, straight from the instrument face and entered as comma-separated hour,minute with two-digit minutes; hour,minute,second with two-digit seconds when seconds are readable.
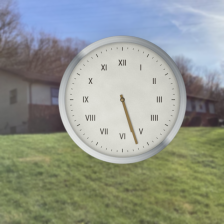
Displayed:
5,27
